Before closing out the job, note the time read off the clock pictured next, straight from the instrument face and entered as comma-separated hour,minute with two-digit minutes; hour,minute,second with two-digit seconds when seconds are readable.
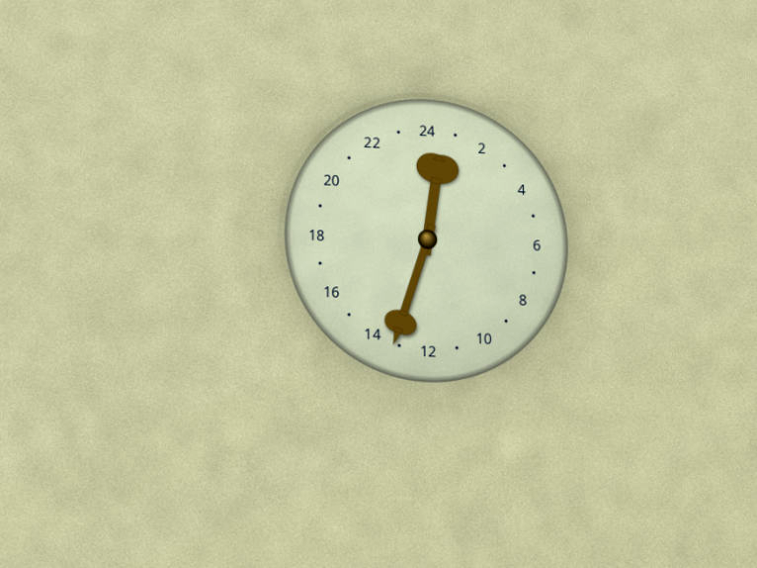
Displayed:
0,33
